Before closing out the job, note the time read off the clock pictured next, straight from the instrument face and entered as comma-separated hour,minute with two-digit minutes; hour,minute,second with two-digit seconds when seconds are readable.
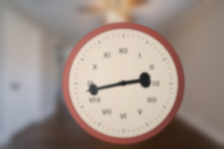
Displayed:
2,43
